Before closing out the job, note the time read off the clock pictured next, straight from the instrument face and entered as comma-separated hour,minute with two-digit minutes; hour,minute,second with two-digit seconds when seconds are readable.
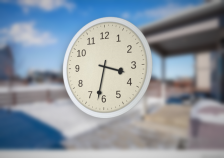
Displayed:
3,32
